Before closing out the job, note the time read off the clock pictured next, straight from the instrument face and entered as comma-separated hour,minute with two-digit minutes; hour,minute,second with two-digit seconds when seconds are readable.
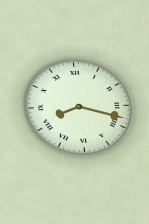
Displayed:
8,18
